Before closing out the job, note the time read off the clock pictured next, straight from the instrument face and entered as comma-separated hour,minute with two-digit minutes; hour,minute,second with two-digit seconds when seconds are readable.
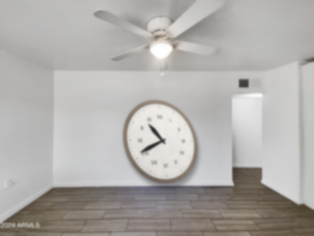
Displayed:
10,41
